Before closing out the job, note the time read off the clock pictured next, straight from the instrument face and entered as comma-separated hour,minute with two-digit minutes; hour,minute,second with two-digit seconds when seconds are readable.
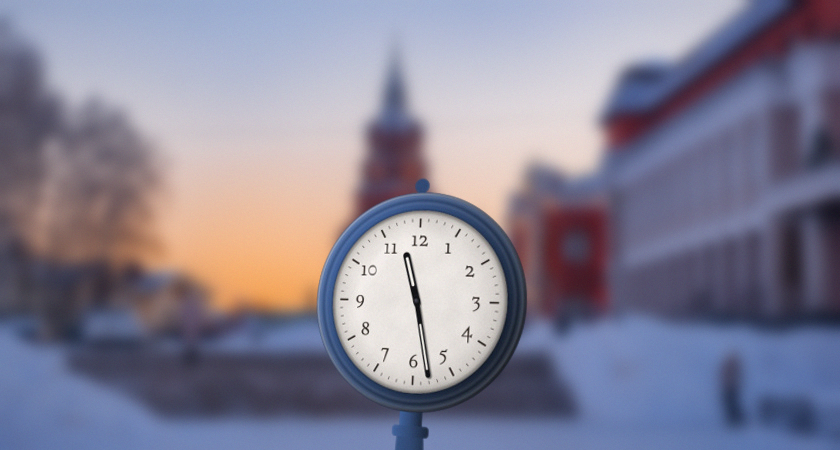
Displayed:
11,28
